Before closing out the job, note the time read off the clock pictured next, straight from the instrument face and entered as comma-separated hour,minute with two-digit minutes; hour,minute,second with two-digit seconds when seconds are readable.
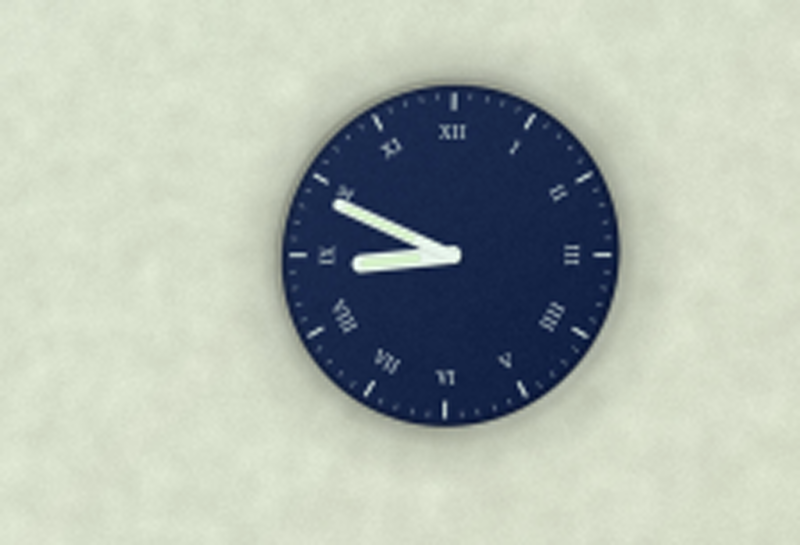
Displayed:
8,49
